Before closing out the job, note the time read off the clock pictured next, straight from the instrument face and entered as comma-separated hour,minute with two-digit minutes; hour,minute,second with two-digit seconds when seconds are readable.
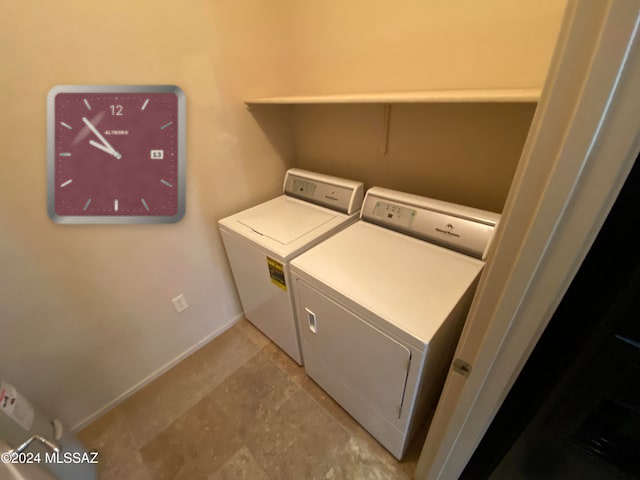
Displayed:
9,53
